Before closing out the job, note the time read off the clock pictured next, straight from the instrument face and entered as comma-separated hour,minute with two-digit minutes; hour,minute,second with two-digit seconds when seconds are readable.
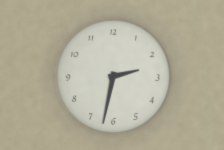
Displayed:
2,32
